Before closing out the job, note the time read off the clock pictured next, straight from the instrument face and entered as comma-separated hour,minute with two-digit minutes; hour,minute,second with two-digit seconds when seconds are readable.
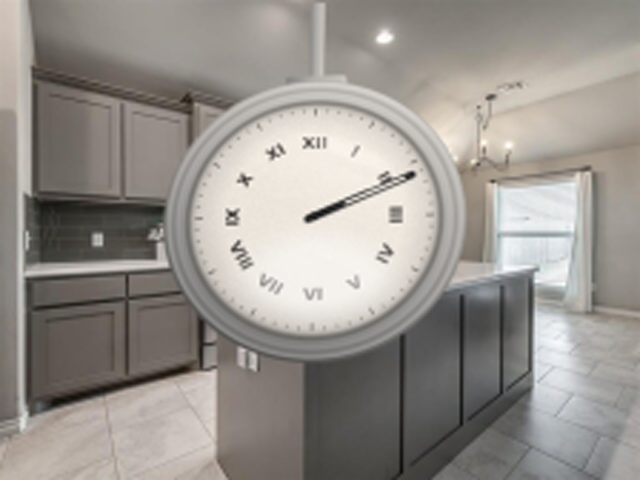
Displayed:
2,11
